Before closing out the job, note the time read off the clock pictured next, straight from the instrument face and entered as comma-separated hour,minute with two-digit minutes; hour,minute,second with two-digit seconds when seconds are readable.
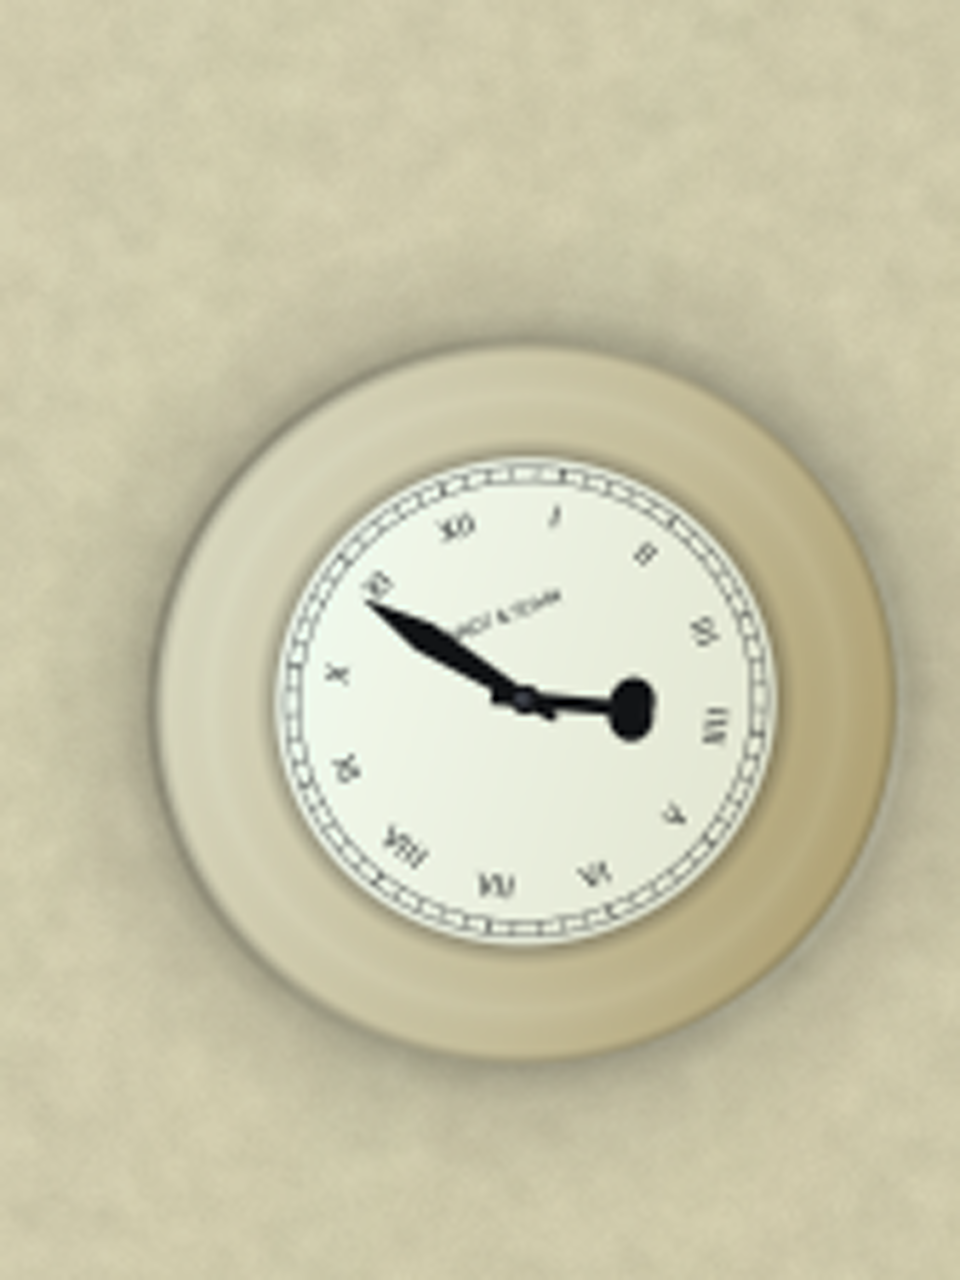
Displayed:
3,54
